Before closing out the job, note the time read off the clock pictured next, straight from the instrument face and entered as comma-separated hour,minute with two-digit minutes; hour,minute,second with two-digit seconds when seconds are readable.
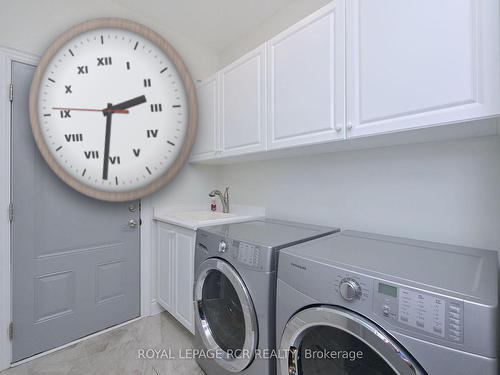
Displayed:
2,31,46
